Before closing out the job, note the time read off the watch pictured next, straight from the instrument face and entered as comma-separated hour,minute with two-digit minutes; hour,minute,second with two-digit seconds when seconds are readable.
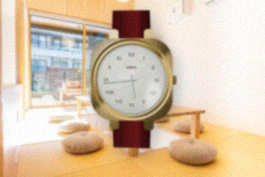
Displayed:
5,44
